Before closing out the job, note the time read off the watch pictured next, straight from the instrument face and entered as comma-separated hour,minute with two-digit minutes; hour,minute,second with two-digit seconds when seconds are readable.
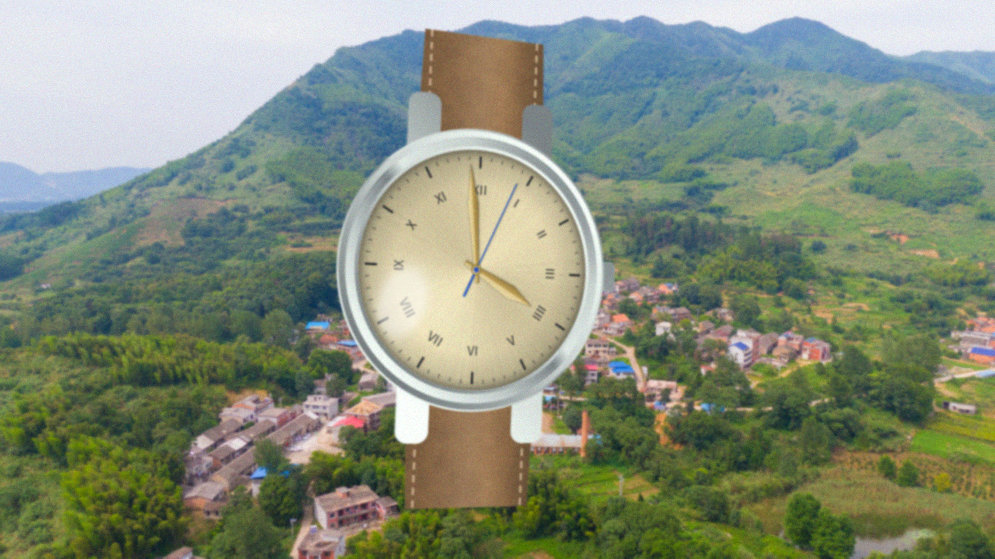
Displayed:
3,59,04
